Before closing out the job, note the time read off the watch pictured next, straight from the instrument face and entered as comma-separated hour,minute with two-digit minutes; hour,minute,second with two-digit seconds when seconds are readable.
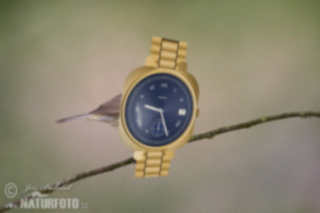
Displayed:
9,26
